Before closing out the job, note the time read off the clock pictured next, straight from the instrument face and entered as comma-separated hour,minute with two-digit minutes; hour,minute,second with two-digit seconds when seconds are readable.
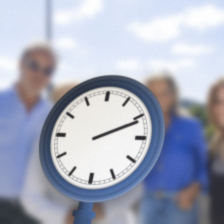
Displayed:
2,11
